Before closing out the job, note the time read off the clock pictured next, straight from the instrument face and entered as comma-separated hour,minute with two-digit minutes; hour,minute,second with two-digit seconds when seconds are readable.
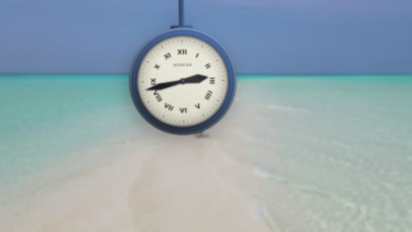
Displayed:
2,43
